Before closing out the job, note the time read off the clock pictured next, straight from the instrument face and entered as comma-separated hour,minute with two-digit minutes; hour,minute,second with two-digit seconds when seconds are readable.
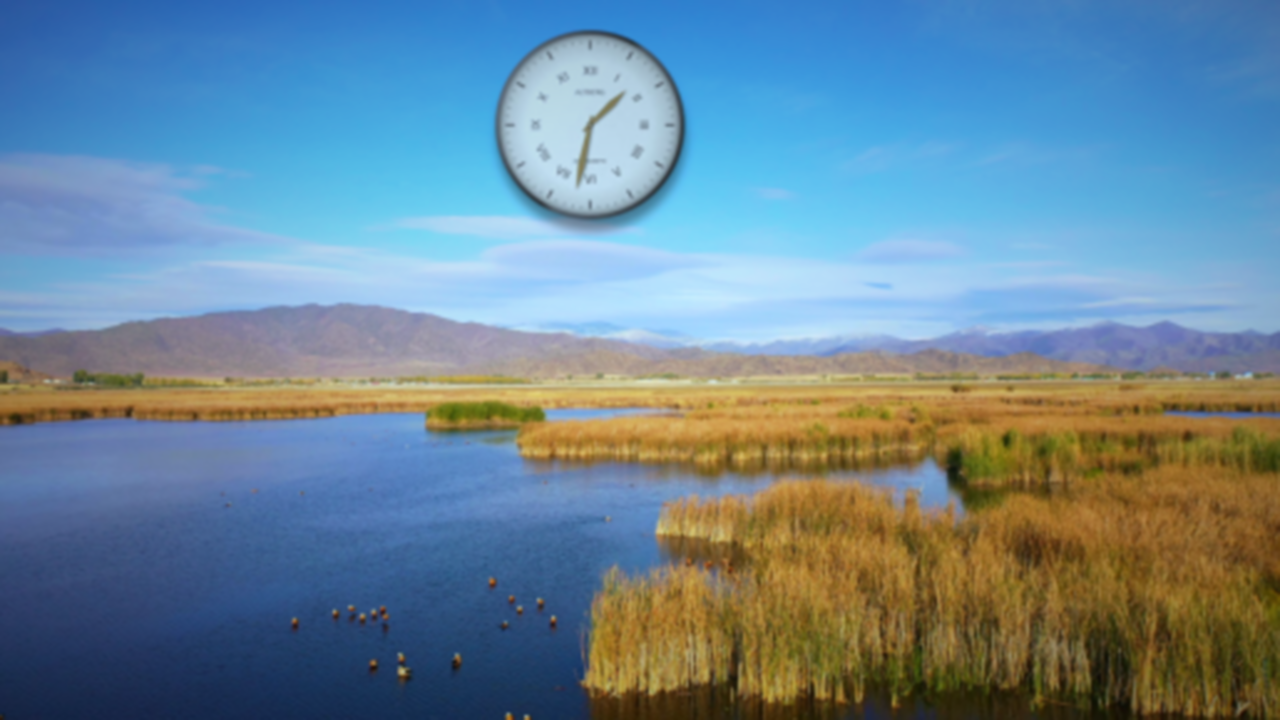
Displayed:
1,32
